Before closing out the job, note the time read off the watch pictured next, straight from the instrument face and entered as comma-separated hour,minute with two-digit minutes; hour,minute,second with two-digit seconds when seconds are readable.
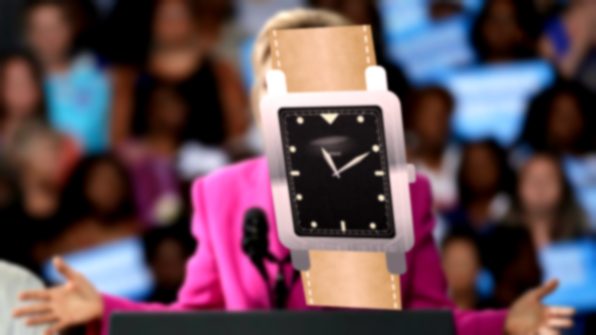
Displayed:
11,10
